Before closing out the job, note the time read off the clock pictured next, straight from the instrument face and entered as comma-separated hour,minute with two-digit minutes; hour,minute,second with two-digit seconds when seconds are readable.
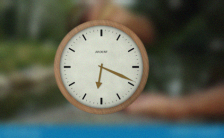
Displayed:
6,19
